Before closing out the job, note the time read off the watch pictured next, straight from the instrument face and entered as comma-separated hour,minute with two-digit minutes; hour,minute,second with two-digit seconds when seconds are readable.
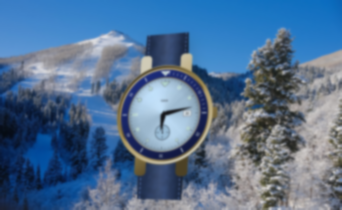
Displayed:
6,13
